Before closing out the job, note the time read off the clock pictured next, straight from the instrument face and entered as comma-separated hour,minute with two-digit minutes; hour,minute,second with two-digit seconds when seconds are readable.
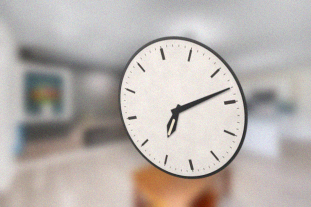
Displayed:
7,13
